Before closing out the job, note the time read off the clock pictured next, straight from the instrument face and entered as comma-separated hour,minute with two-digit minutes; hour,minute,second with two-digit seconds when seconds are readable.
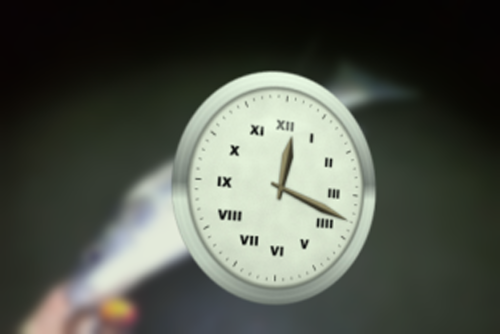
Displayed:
12,18
